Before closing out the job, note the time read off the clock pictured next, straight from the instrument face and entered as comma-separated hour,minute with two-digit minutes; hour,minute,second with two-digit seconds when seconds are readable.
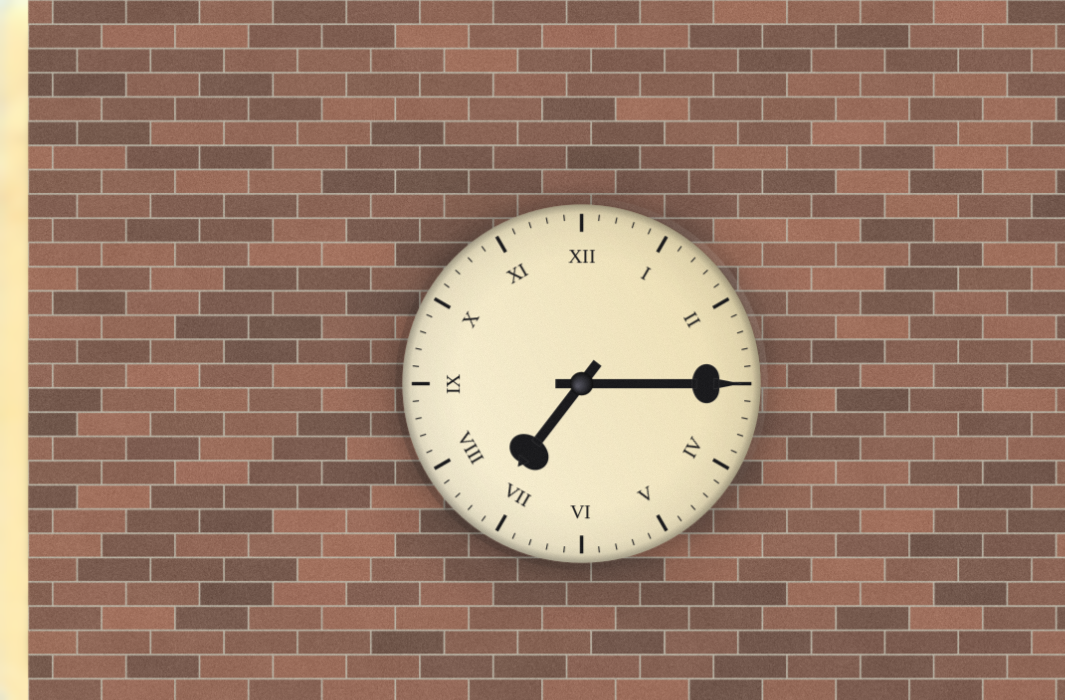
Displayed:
7,15
